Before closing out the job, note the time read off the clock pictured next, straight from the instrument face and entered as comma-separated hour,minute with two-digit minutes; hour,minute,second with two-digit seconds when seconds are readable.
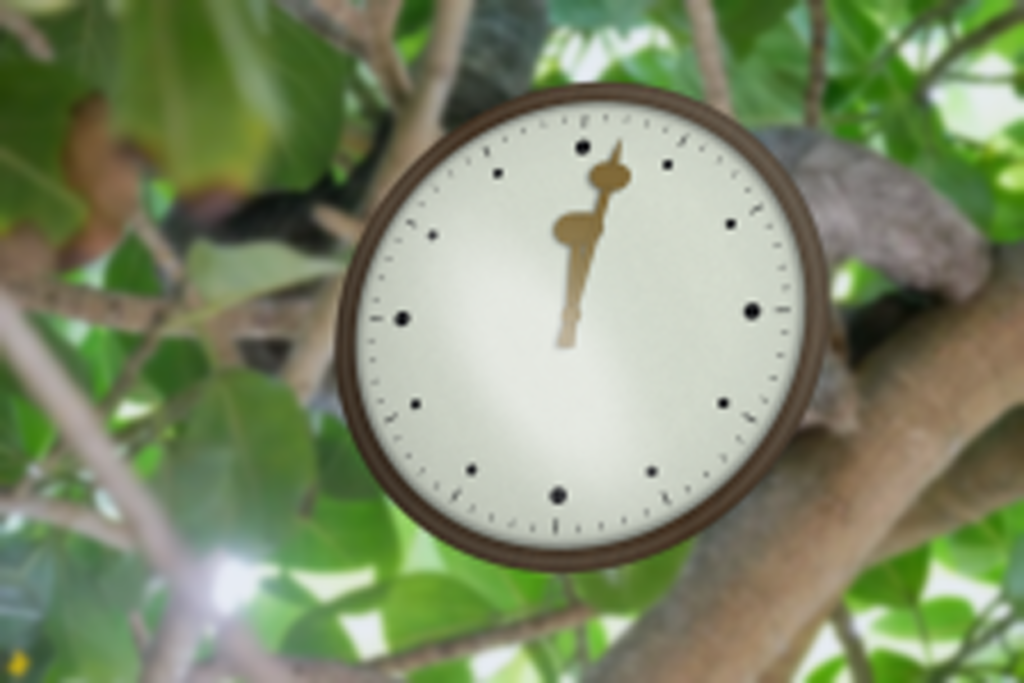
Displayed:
12,02
